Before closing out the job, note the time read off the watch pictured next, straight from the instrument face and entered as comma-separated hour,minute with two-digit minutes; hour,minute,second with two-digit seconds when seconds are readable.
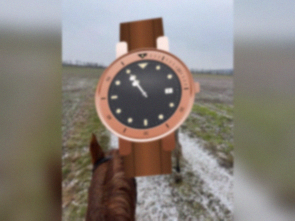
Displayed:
10,55
